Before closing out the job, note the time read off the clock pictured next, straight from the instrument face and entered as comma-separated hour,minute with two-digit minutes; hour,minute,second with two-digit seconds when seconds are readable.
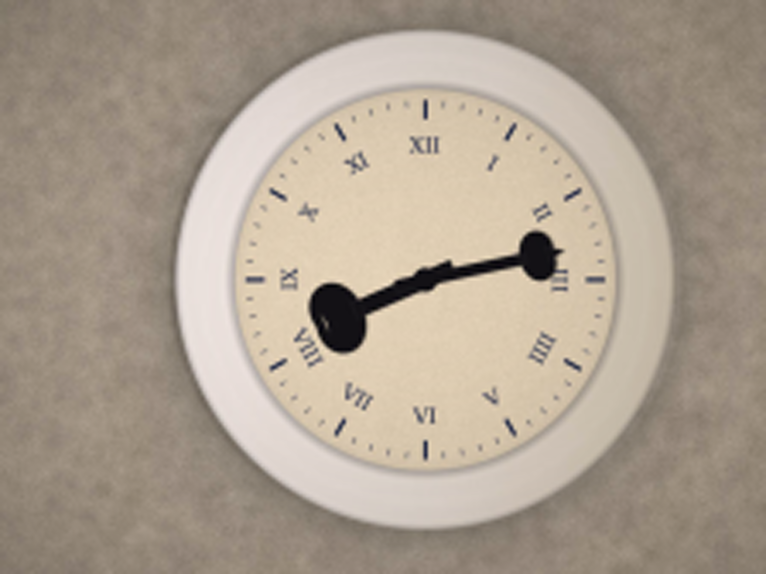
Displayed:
8,13
